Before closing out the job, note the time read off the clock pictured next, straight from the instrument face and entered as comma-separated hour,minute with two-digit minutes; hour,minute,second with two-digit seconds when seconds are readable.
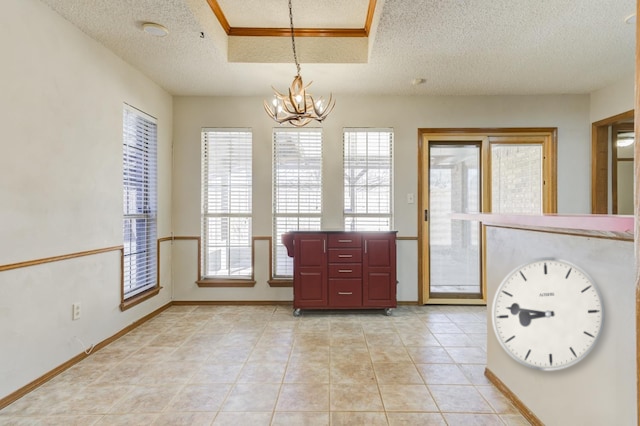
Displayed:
8,47
